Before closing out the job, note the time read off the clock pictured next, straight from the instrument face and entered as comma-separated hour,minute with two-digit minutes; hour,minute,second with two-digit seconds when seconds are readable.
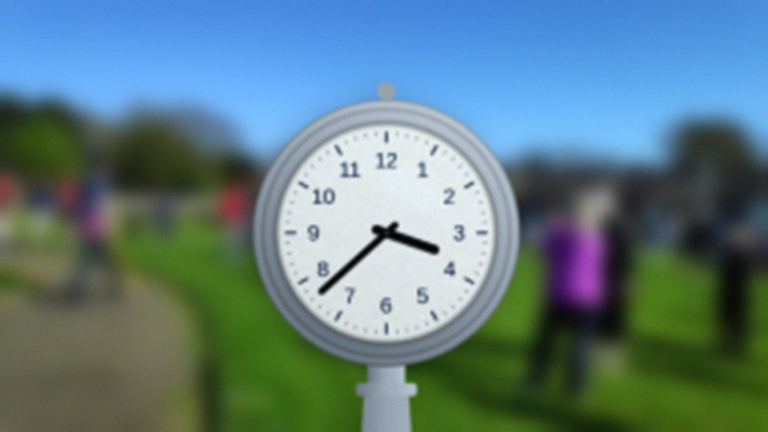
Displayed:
3,38
